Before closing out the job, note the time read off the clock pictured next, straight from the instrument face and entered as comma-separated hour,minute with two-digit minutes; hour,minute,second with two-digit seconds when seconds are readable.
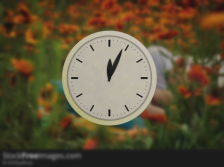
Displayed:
12,04
